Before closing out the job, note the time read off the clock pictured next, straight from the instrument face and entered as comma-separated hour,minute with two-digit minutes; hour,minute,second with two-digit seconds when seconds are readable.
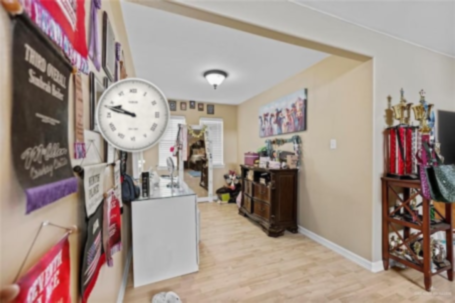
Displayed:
9,48
